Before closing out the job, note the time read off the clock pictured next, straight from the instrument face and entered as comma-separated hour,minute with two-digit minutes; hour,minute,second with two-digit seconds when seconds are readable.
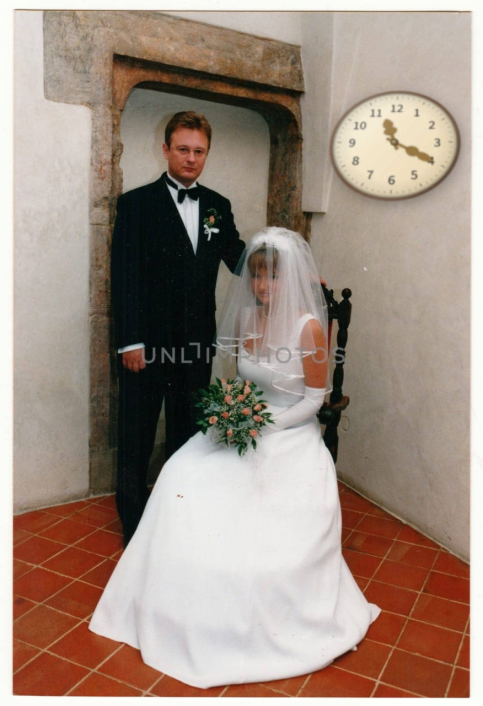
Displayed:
11,20
